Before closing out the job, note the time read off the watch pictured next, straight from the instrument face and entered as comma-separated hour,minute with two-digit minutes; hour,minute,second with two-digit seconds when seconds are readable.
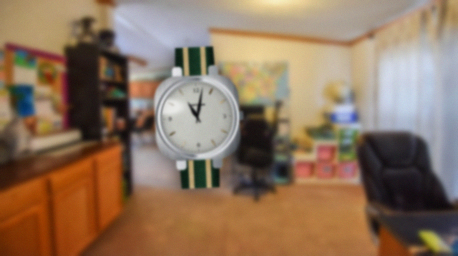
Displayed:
11,02
